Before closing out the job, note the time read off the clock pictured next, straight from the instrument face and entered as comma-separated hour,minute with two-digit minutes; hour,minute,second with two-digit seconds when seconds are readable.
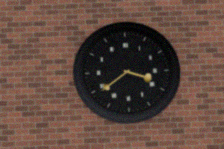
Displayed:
3,39
